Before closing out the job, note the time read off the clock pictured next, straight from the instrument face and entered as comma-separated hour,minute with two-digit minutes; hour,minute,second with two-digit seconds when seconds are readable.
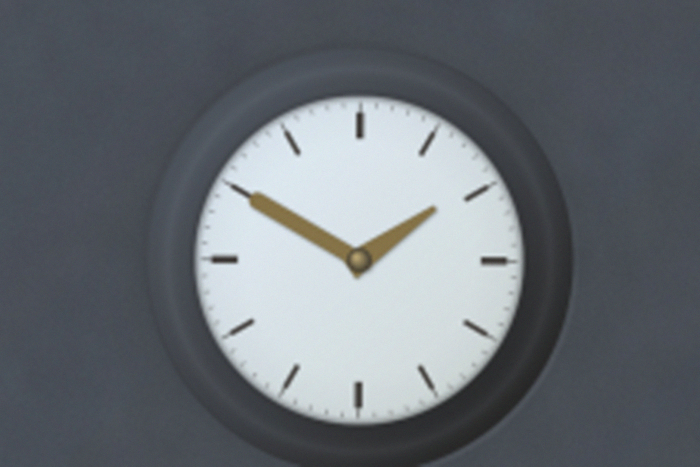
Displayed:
1,50
